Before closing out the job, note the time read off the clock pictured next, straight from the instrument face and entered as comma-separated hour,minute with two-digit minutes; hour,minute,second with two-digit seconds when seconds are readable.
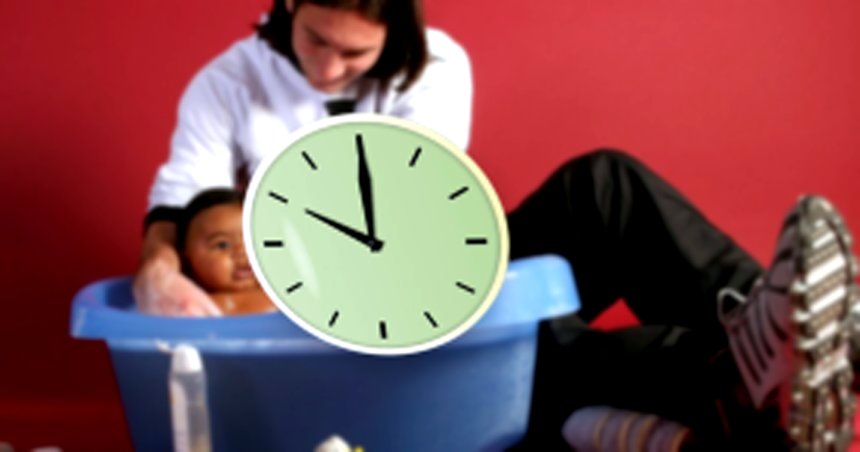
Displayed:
10,00
